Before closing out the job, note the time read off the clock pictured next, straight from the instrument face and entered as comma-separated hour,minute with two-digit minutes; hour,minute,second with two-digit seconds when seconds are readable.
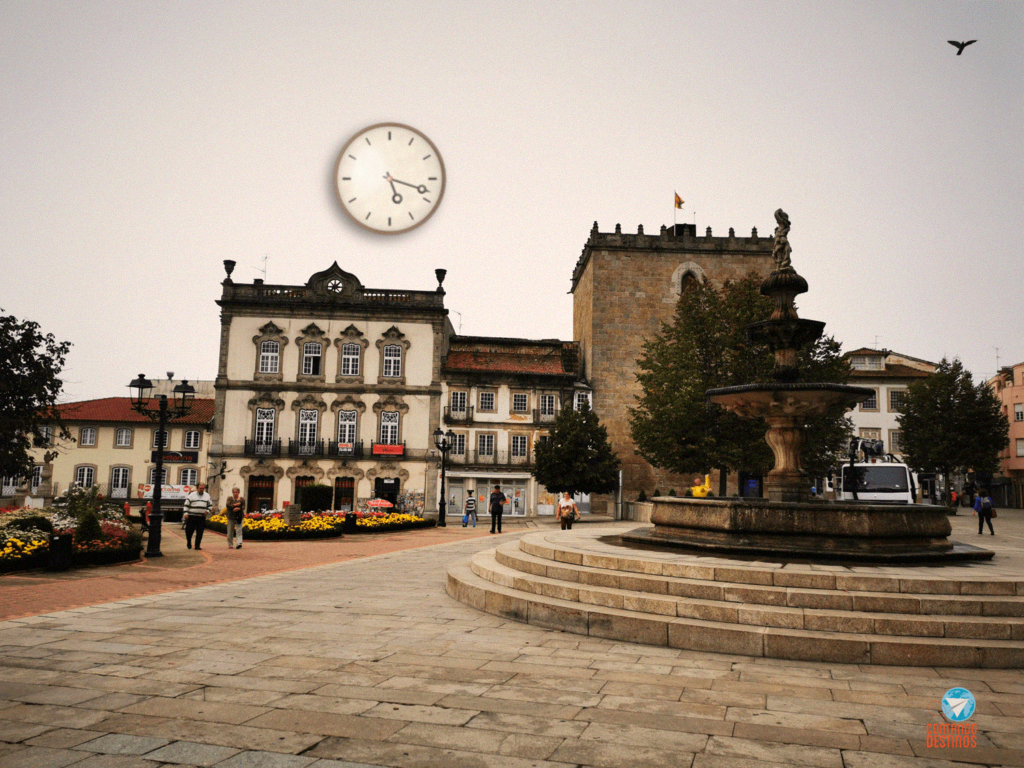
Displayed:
5,18
